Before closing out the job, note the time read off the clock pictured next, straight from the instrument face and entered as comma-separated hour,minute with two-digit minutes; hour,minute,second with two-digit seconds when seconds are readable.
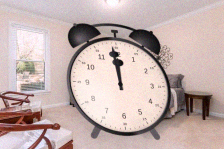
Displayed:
11,59
